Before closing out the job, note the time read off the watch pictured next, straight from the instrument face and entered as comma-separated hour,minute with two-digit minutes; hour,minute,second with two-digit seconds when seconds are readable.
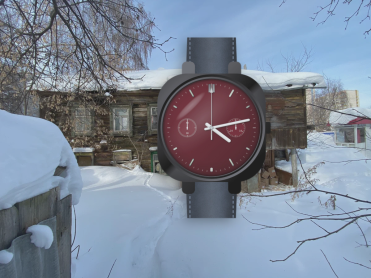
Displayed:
4,13
